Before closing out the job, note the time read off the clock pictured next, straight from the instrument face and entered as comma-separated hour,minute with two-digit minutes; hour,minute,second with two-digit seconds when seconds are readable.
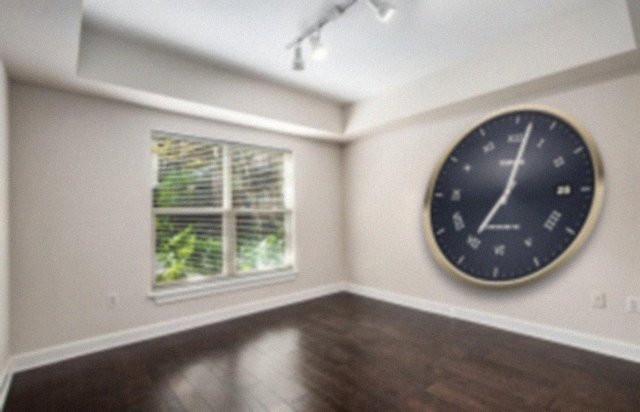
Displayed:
7,02
